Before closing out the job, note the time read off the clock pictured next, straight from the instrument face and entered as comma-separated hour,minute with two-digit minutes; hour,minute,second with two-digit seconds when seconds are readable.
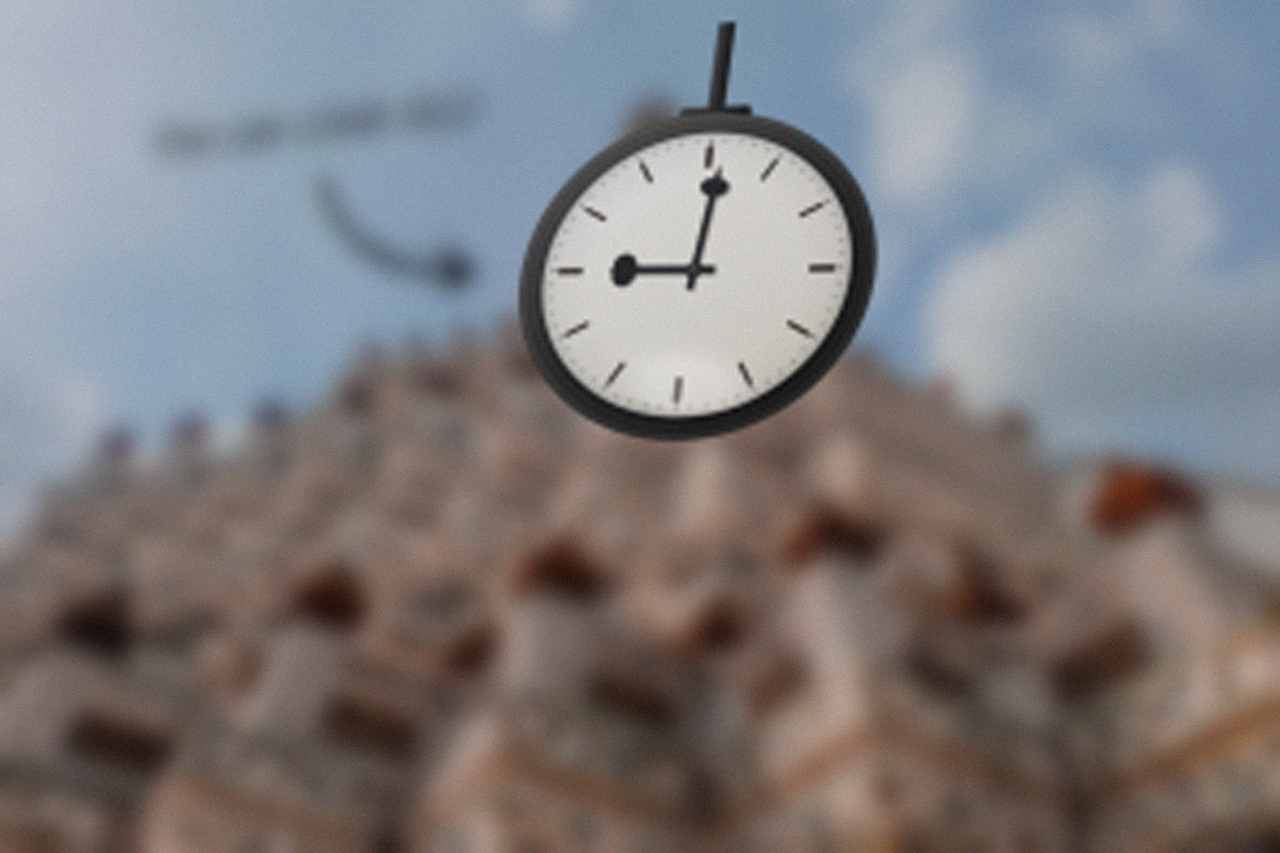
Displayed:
9,01
